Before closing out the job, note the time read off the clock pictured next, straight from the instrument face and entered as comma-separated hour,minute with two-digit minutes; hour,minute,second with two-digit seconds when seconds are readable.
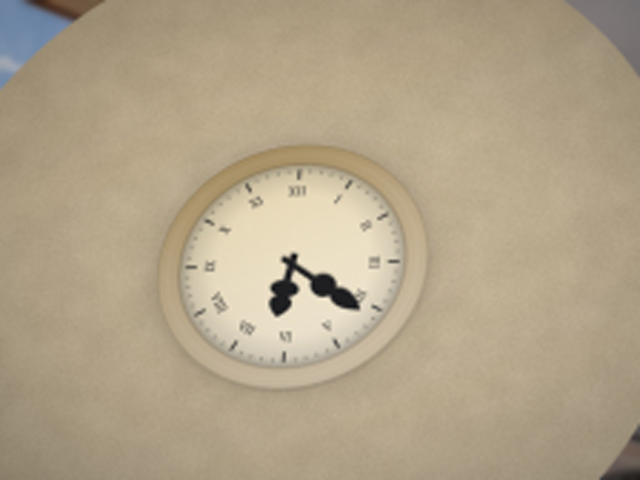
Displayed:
6,21
